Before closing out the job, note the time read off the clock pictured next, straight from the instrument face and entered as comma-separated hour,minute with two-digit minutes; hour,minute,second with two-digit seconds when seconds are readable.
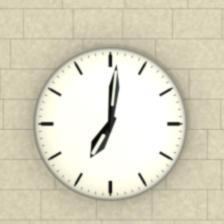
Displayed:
7,01
